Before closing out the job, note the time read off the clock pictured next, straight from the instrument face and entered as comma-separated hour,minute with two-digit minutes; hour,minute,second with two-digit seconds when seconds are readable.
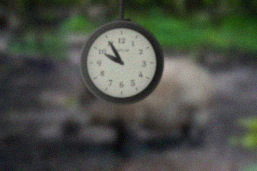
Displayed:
9,55
